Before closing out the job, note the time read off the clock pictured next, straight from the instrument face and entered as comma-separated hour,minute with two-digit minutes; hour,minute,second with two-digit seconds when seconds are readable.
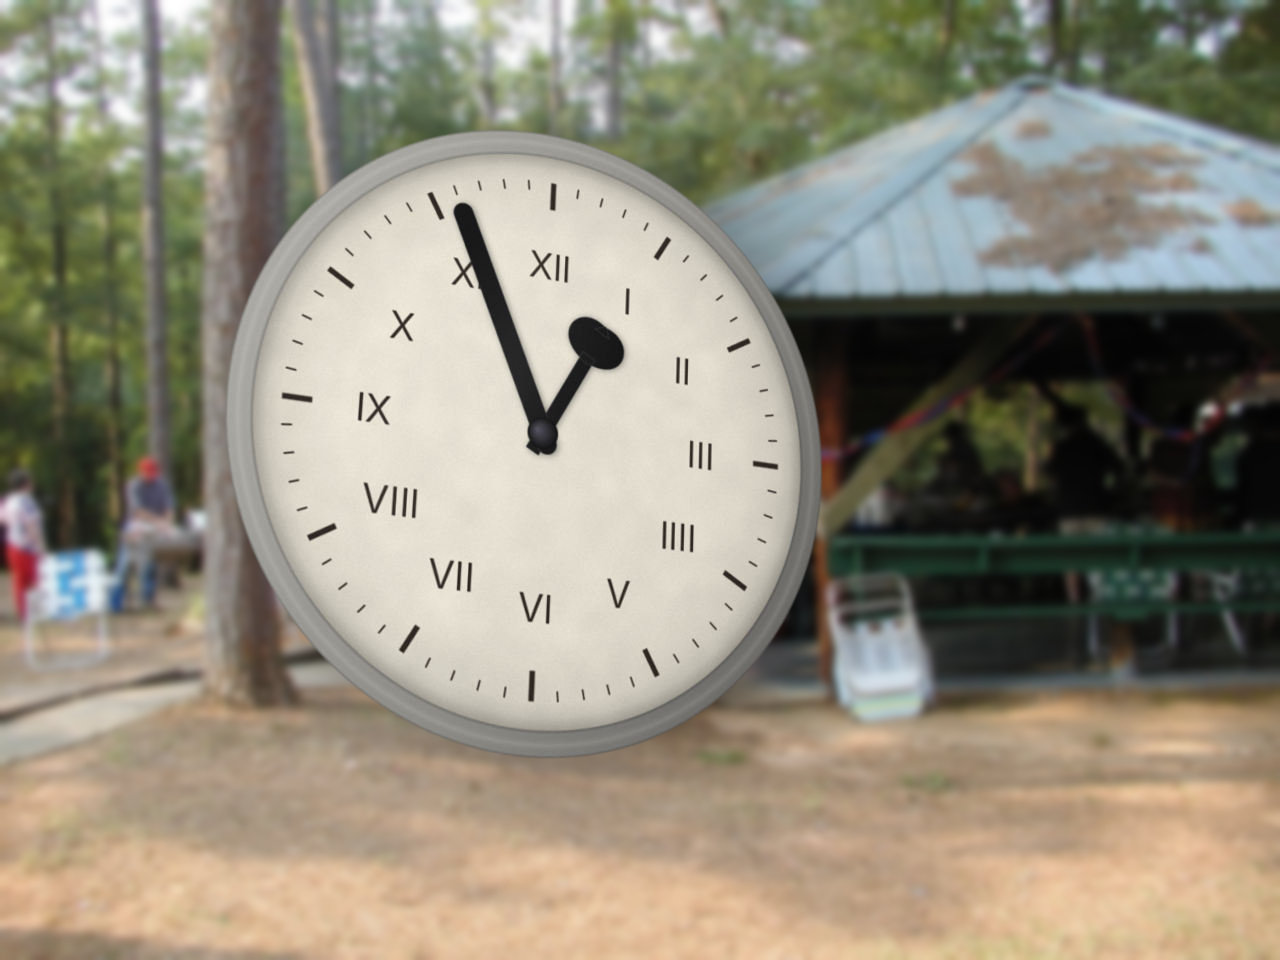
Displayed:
12,56
